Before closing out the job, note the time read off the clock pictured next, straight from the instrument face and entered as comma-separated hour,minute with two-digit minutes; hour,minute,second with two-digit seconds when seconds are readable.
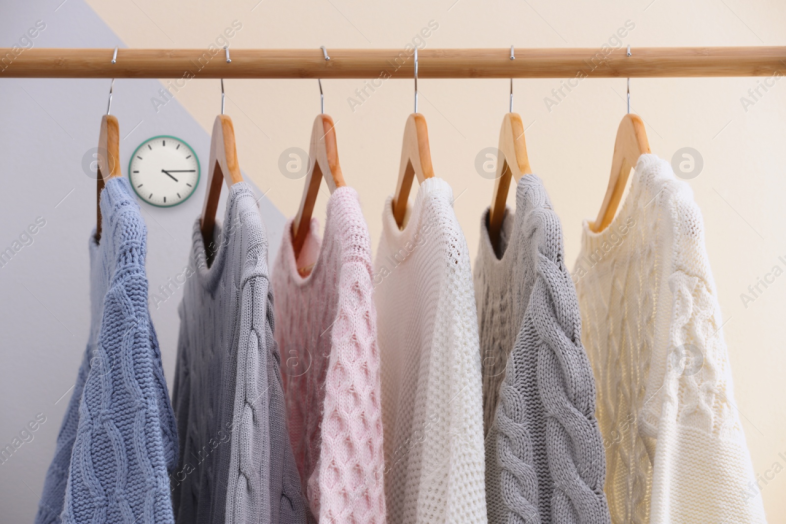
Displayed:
4,15
